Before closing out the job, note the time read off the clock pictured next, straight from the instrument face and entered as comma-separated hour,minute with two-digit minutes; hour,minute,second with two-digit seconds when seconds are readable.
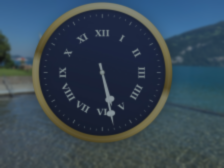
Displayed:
5,28
